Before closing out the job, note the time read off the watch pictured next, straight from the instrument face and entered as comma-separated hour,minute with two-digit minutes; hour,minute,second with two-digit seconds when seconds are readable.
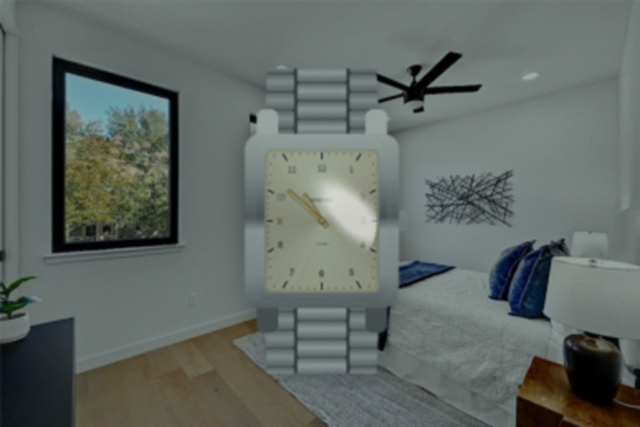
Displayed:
10,52
